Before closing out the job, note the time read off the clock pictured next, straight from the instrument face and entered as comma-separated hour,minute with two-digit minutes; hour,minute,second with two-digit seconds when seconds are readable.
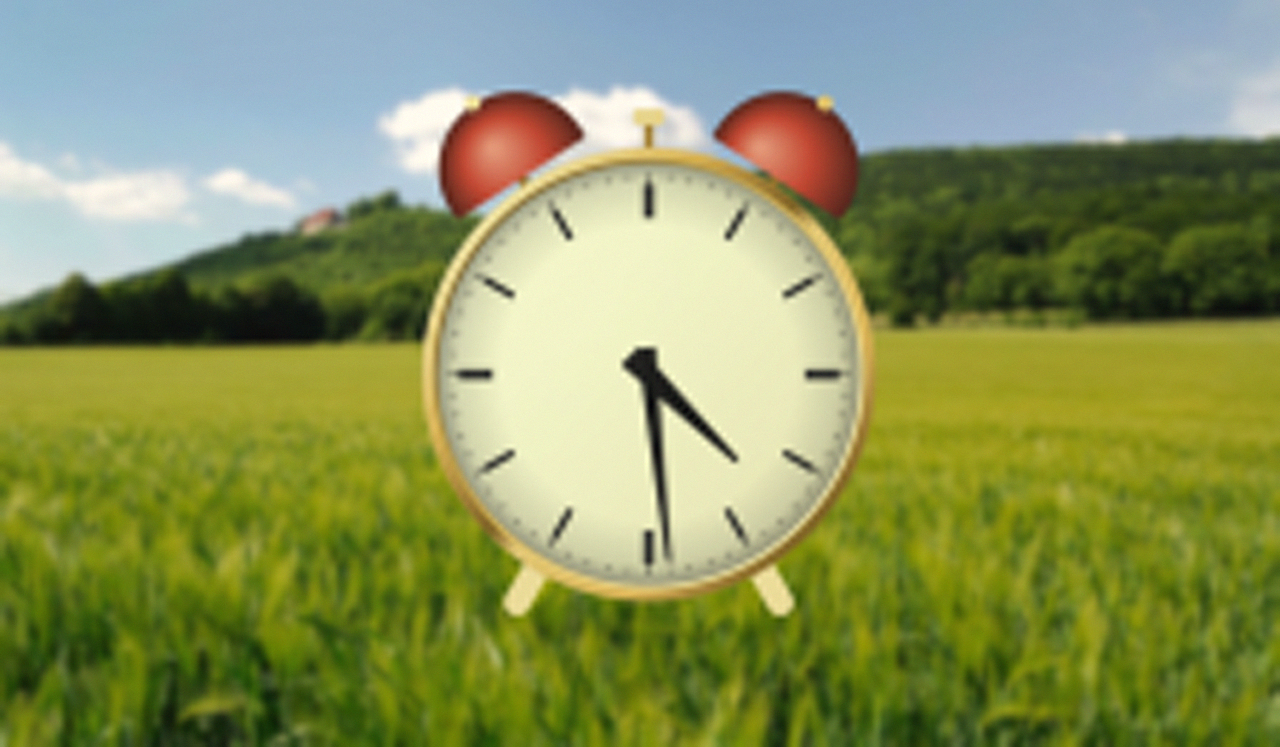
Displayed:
4,29
